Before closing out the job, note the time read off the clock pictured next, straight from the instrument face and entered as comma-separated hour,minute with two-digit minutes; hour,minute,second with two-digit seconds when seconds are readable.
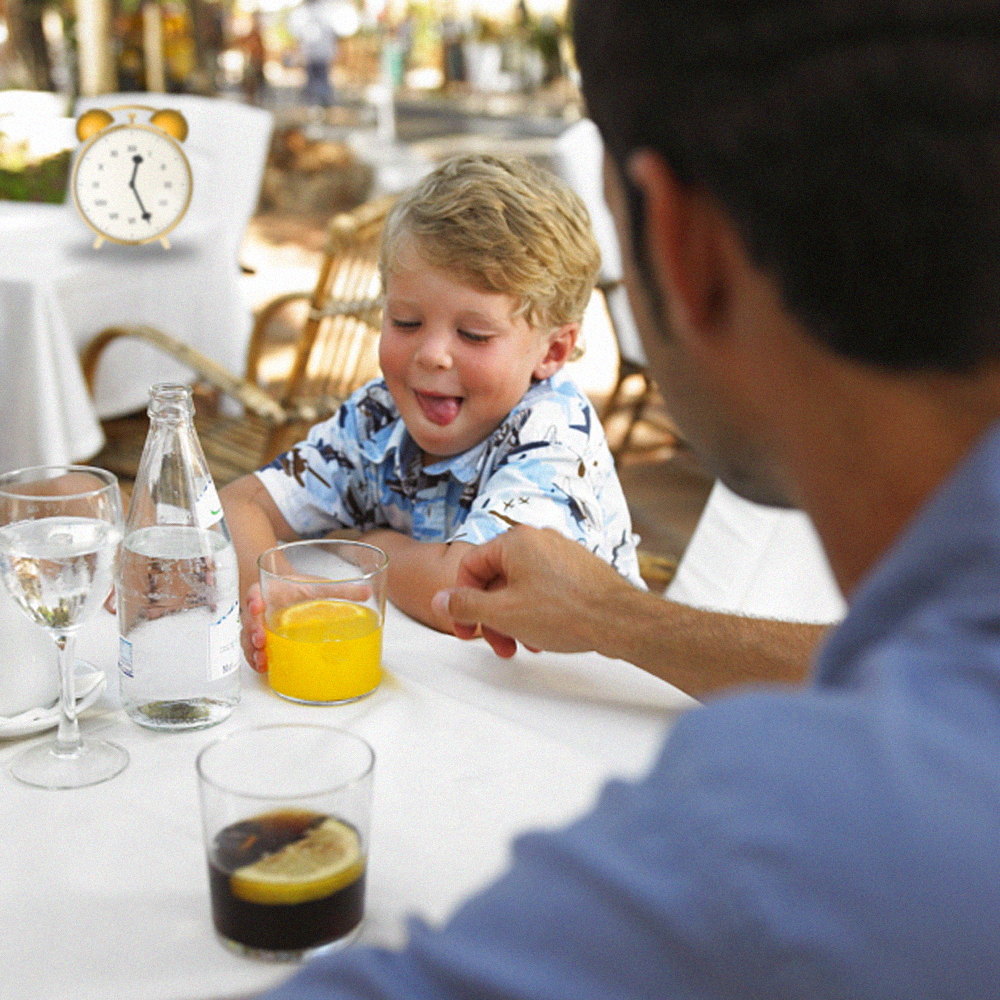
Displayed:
12,26
